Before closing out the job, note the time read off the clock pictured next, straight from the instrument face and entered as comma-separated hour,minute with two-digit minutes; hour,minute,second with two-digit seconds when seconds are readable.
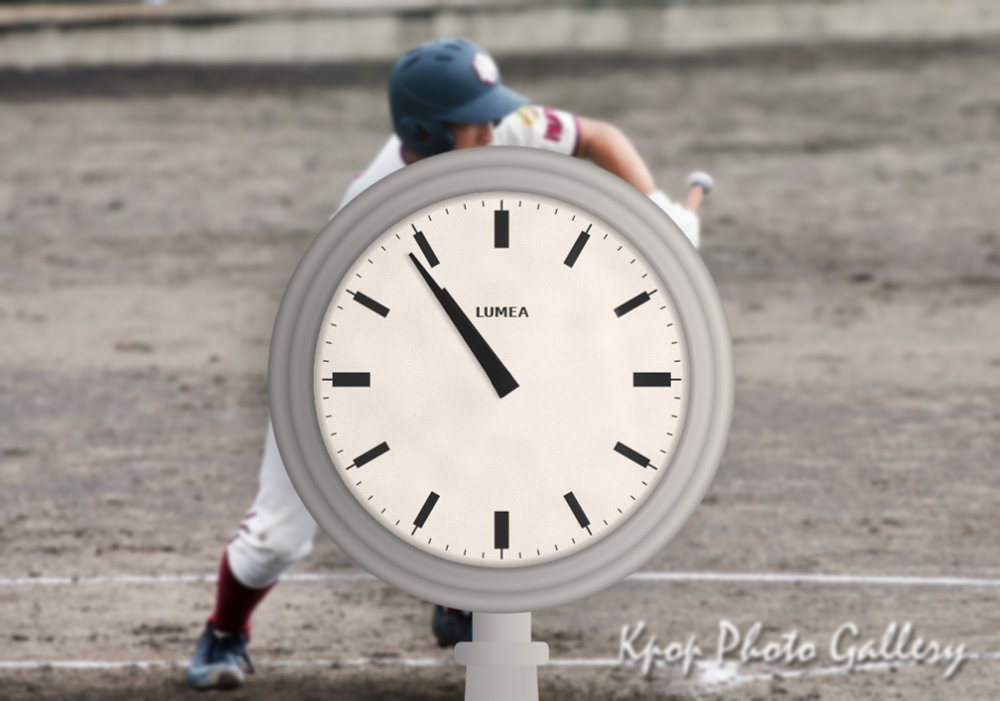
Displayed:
10,54
